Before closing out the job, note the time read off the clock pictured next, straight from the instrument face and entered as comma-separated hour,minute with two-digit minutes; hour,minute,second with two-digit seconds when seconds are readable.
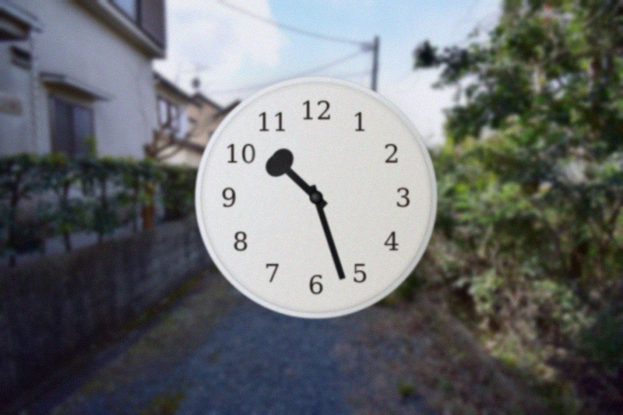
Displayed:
10,27
